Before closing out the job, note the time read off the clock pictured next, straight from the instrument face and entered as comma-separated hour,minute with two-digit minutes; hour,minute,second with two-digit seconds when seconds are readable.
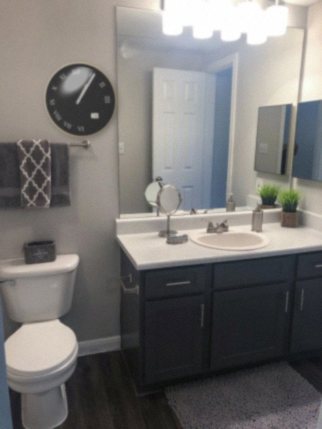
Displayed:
1,06
